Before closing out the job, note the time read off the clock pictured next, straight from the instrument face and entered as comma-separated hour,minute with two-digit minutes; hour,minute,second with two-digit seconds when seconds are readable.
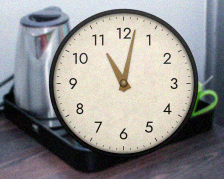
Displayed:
11,02
